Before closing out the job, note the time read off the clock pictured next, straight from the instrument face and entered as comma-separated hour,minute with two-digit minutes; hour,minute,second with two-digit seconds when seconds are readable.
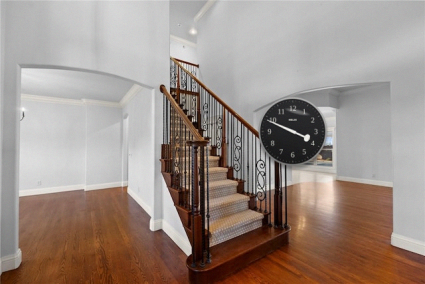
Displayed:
3,49
